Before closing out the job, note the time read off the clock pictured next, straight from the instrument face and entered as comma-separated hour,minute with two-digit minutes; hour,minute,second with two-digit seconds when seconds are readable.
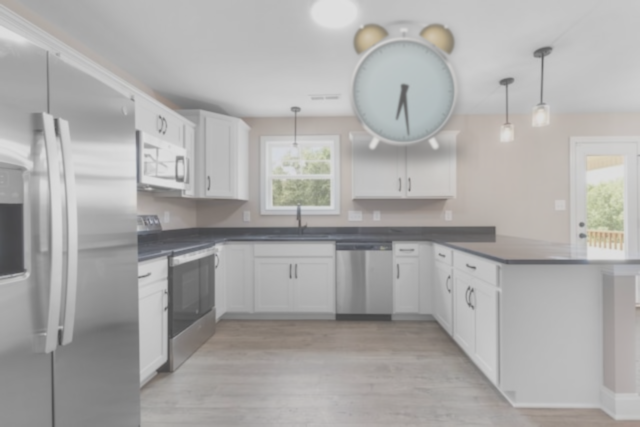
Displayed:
6,29
